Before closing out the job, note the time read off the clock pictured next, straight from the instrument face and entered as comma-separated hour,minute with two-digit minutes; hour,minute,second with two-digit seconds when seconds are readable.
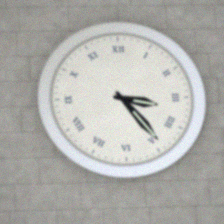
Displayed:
3,24
